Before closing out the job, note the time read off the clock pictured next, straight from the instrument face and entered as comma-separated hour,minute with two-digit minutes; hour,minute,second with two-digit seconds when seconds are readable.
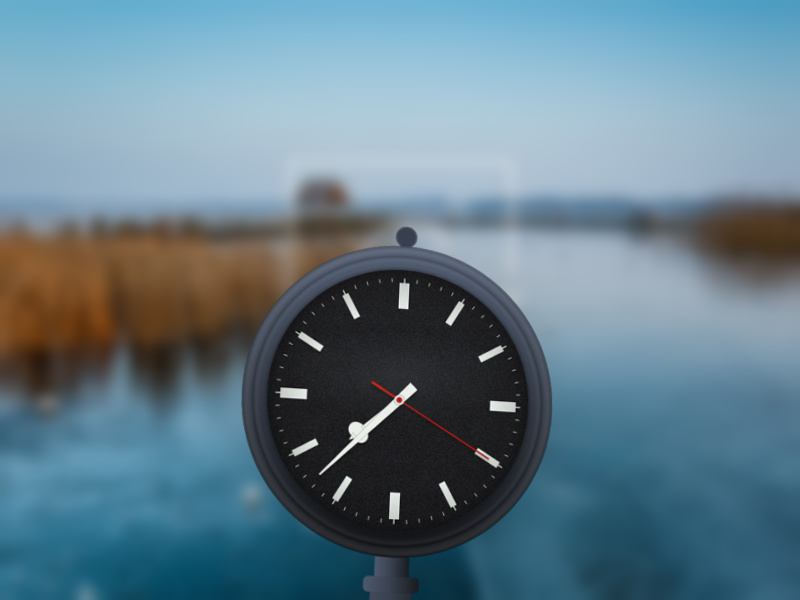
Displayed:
7,37,20
